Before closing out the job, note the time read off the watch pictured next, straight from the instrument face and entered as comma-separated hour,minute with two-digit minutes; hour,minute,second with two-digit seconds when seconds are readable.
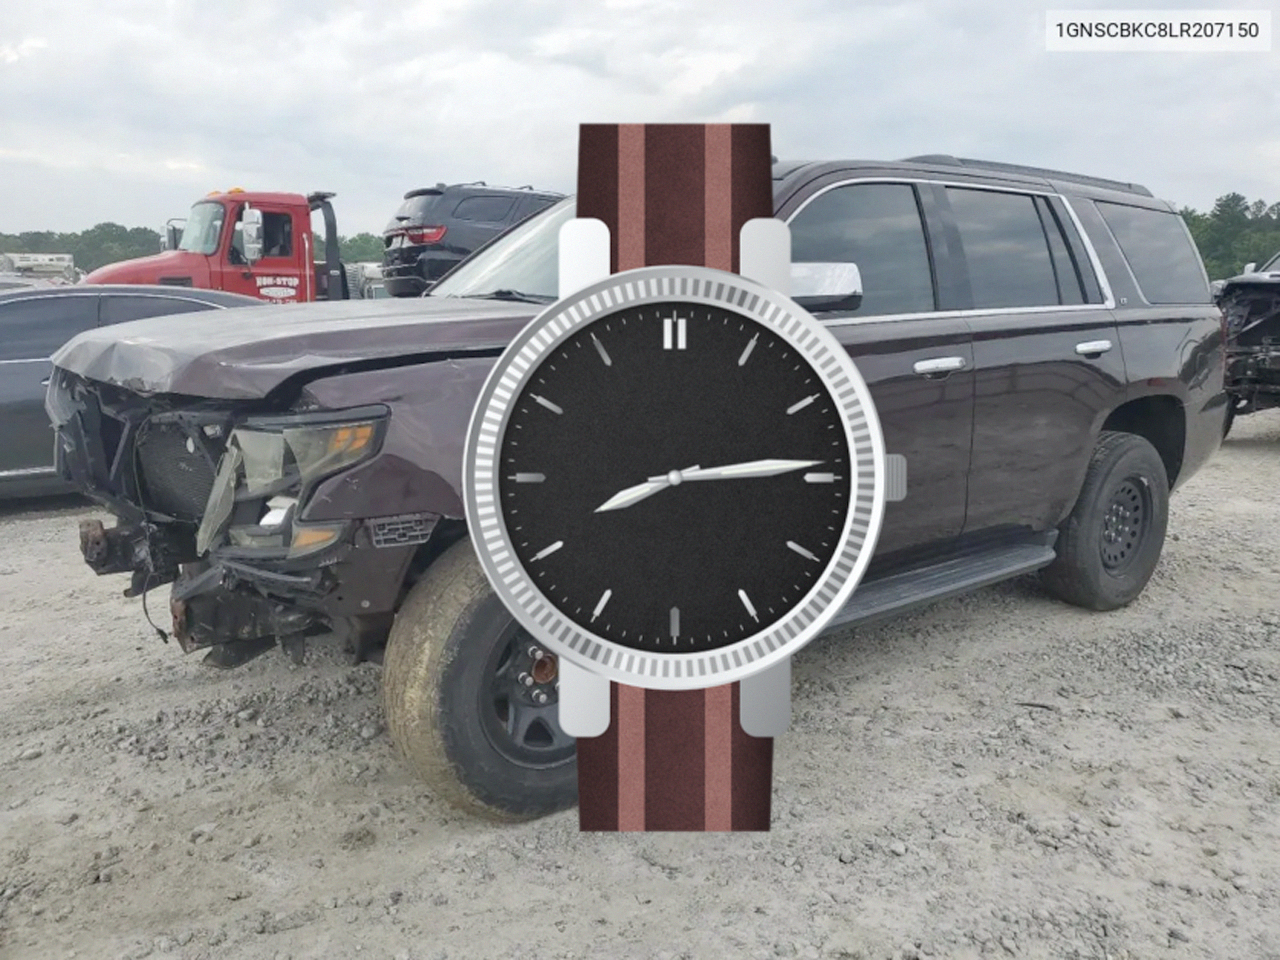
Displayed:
8,14
